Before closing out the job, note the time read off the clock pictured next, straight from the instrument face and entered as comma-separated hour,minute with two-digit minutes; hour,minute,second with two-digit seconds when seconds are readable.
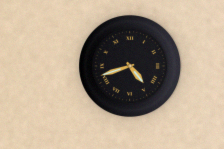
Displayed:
4,42
